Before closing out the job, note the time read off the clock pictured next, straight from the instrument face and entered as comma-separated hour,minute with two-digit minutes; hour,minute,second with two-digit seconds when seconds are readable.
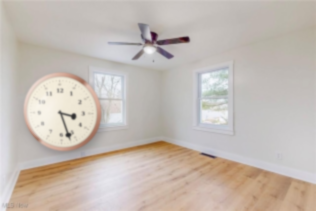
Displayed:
3,27
